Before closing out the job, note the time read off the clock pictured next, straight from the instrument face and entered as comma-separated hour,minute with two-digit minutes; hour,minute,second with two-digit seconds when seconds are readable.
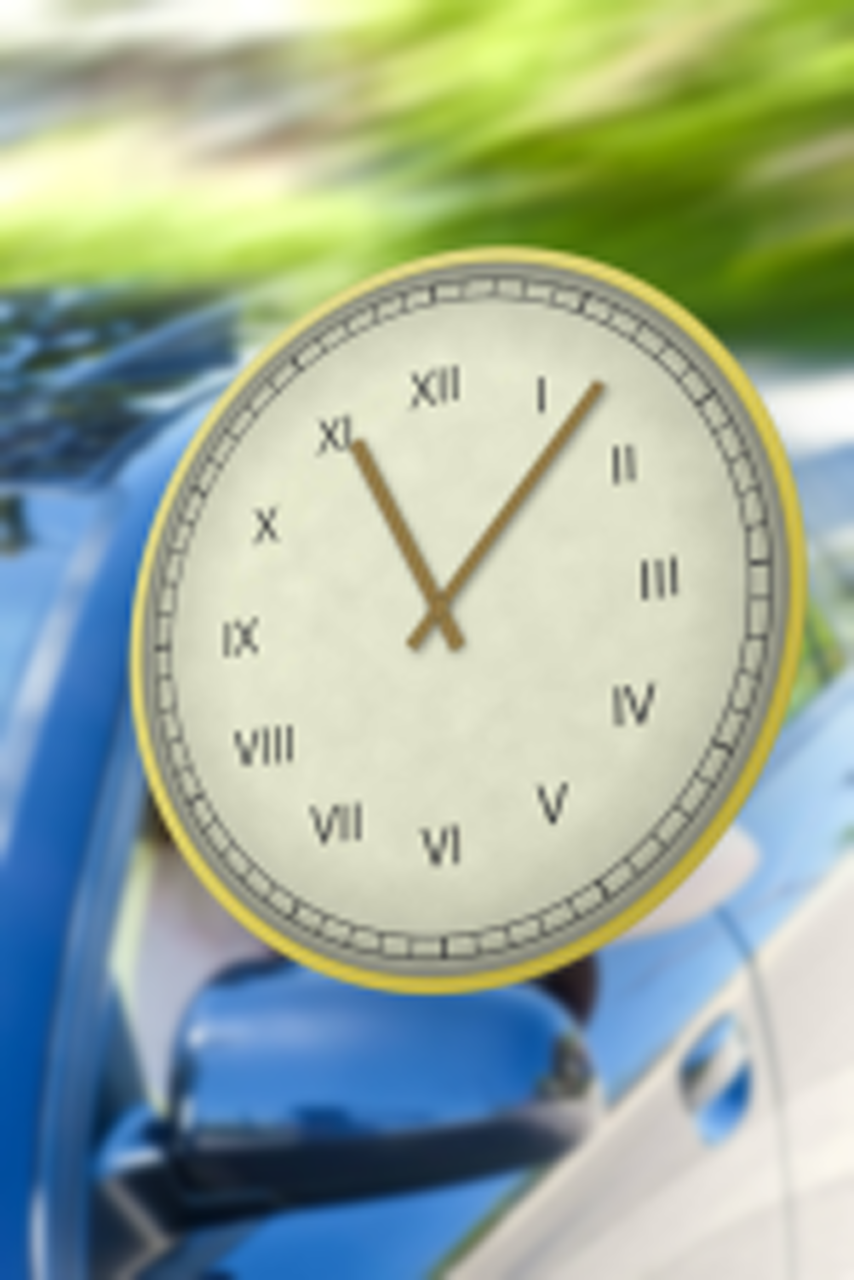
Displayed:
11,07
